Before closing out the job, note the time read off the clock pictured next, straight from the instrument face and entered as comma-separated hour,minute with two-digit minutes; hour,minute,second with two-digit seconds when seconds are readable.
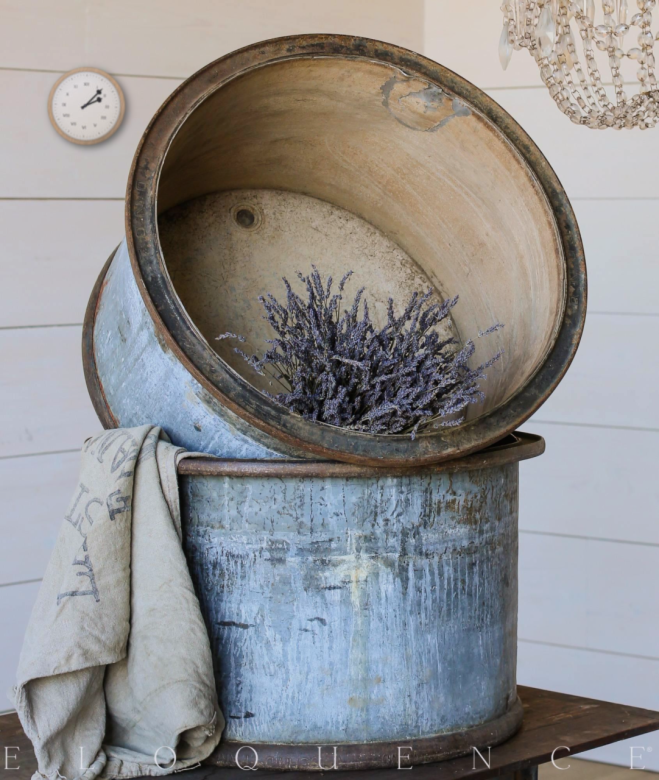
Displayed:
2,07
